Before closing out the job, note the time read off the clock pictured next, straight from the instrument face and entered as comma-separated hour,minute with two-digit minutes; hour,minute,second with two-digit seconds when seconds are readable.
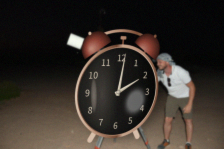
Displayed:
2,01
